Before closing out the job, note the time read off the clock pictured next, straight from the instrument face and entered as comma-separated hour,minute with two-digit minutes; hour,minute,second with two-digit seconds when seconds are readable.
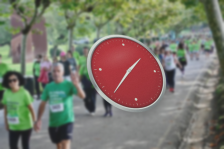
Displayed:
1,37
